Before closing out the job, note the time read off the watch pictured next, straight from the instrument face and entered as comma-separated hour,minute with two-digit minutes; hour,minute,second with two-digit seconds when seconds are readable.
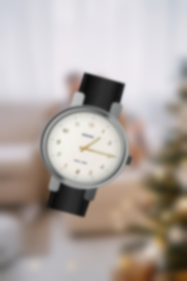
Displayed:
1,15
